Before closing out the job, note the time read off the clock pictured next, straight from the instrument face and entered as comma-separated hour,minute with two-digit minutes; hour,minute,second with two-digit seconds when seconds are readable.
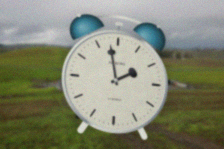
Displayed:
1,58
